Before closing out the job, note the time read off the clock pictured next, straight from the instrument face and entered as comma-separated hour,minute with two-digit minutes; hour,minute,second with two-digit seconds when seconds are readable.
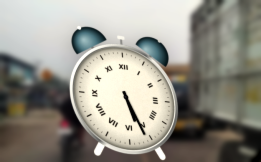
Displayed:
5,26
